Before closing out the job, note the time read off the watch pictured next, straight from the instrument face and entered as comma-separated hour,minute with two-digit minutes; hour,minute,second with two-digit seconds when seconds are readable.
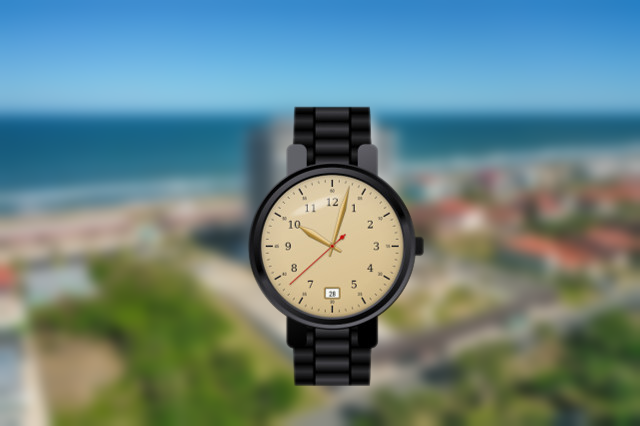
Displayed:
10,02,38
